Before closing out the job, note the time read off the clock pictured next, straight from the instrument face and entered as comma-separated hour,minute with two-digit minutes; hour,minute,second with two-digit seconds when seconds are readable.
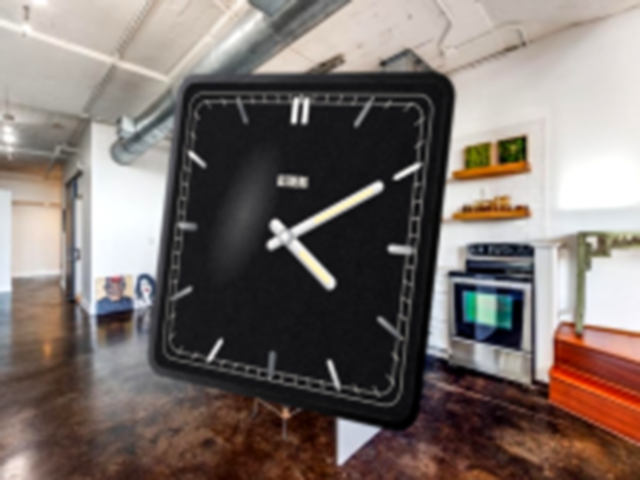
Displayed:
4,10
